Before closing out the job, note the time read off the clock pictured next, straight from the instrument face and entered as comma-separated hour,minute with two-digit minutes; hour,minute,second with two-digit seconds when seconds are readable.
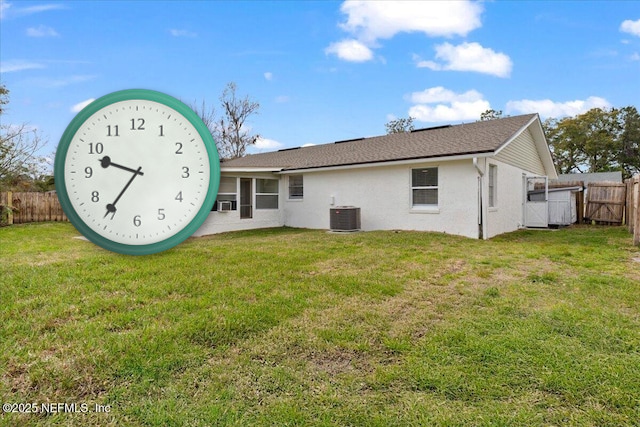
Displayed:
9,36
